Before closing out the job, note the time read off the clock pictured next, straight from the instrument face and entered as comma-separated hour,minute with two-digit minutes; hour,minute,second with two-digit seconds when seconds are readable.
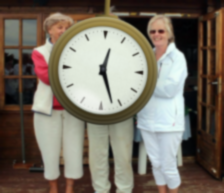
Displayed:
12,27
